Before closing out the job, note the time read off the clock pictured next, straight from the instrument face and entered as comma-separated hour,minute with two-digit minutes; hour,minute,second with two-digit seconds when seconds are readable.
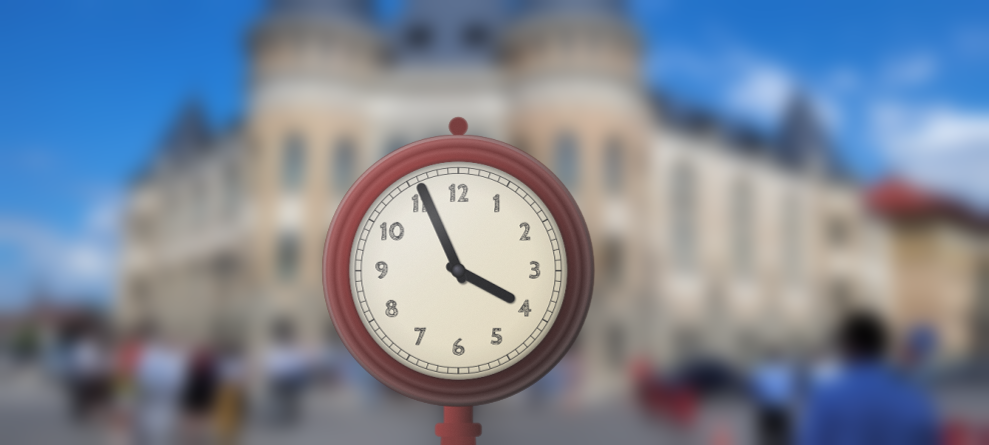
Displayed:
3,56
